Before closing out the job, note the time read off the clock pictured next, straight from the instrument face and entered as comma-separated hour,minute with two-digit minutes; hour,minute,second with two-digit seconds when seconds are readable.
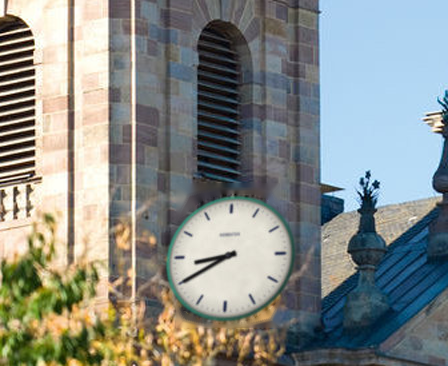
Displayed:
8,40
